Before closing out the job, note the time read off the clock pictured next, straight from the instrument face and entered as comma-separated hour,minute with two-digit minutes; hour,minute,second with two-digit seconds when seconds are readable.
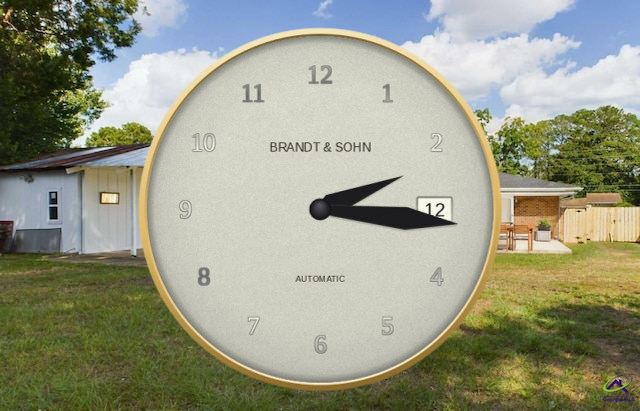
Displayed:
2,16
